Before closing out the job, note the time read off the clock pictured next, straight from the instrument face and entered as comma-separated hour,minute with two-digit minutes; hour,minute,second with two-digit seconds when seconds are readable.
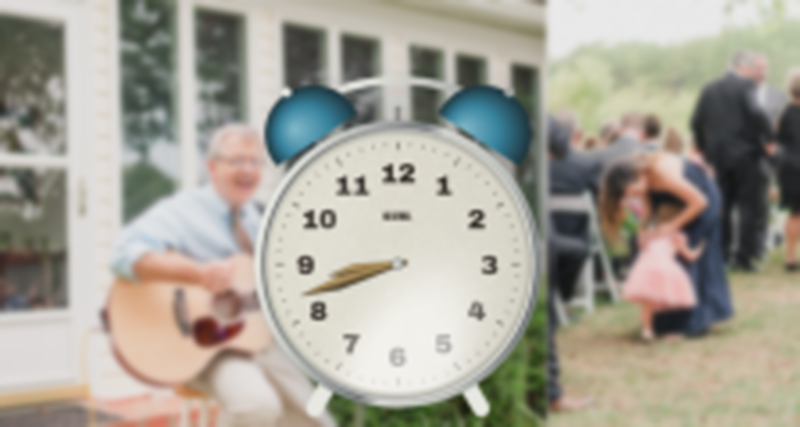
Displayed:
8,42
